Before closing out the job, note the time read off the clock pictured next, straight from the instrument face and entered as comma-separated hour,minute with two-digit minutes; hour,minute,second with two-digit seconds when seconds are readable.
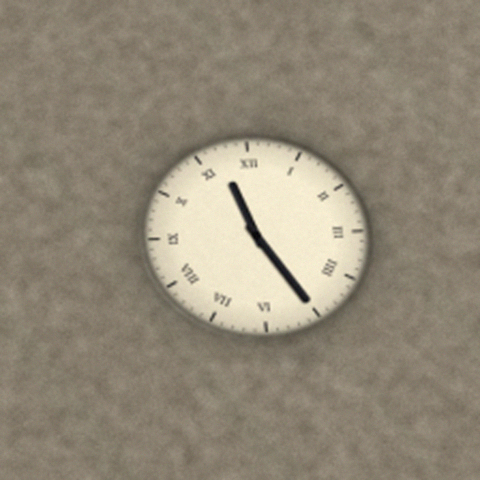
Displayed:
11,25
